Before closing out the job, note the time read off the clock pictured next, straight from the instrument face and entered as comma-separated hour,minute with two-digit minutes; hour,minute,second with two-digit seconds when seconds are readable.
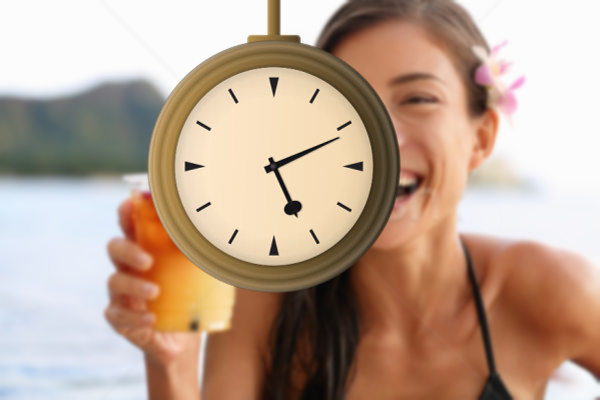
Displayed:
5,11
